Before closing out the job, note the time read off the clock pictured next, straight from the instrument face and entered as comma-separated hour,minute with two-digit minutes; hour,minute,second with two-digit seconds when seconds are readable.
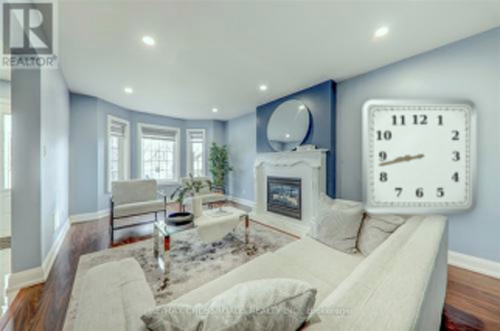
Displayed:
8,43
